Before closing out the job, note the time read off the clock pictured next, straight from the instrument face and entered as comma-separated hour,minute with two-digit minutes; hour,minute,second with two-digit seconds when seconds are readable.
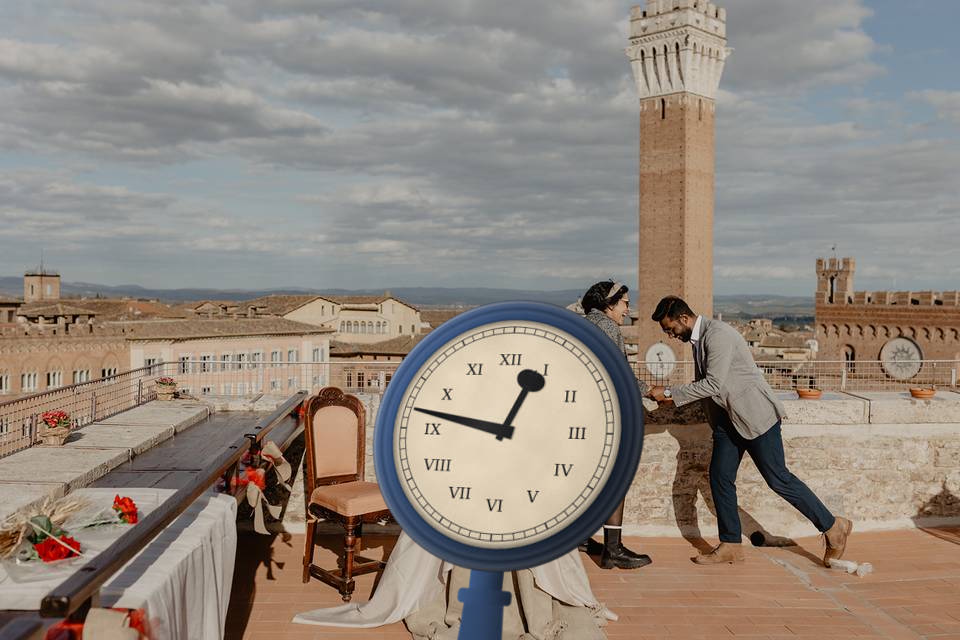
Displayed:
12,47
